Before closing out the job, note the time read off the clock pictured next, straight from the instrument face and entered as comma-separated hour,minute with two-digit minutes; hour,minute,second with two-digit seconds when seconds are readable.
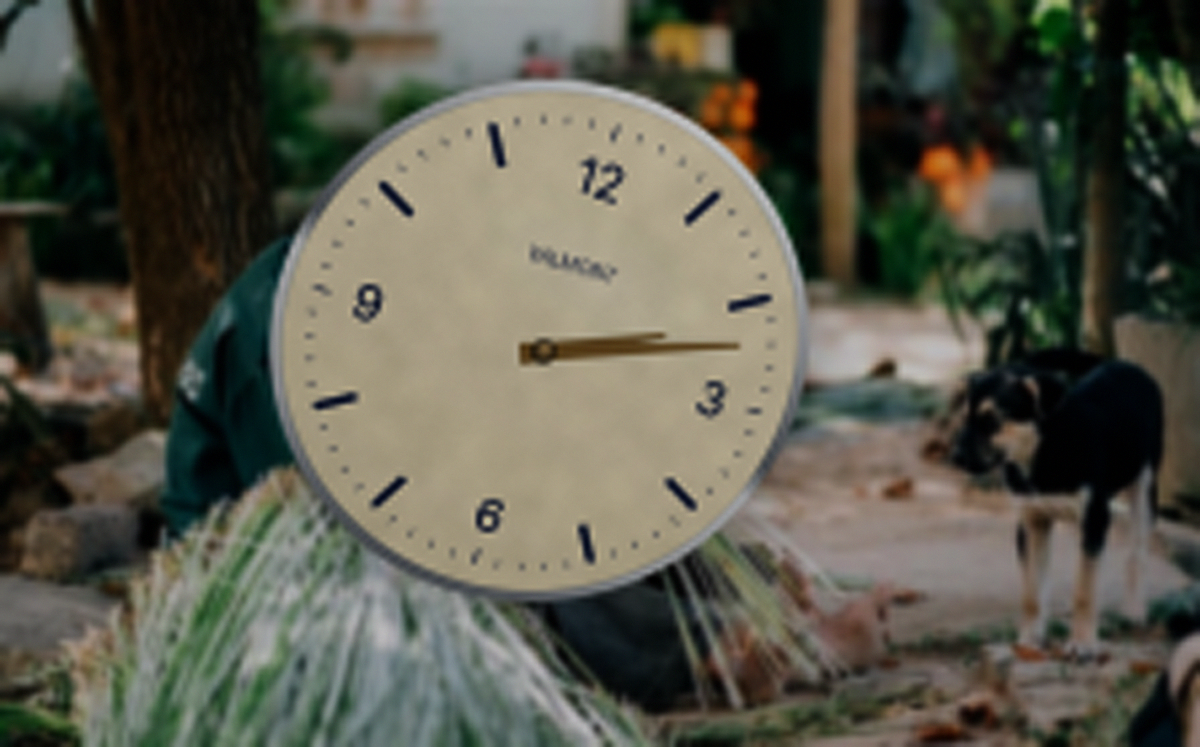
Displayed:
2,12
